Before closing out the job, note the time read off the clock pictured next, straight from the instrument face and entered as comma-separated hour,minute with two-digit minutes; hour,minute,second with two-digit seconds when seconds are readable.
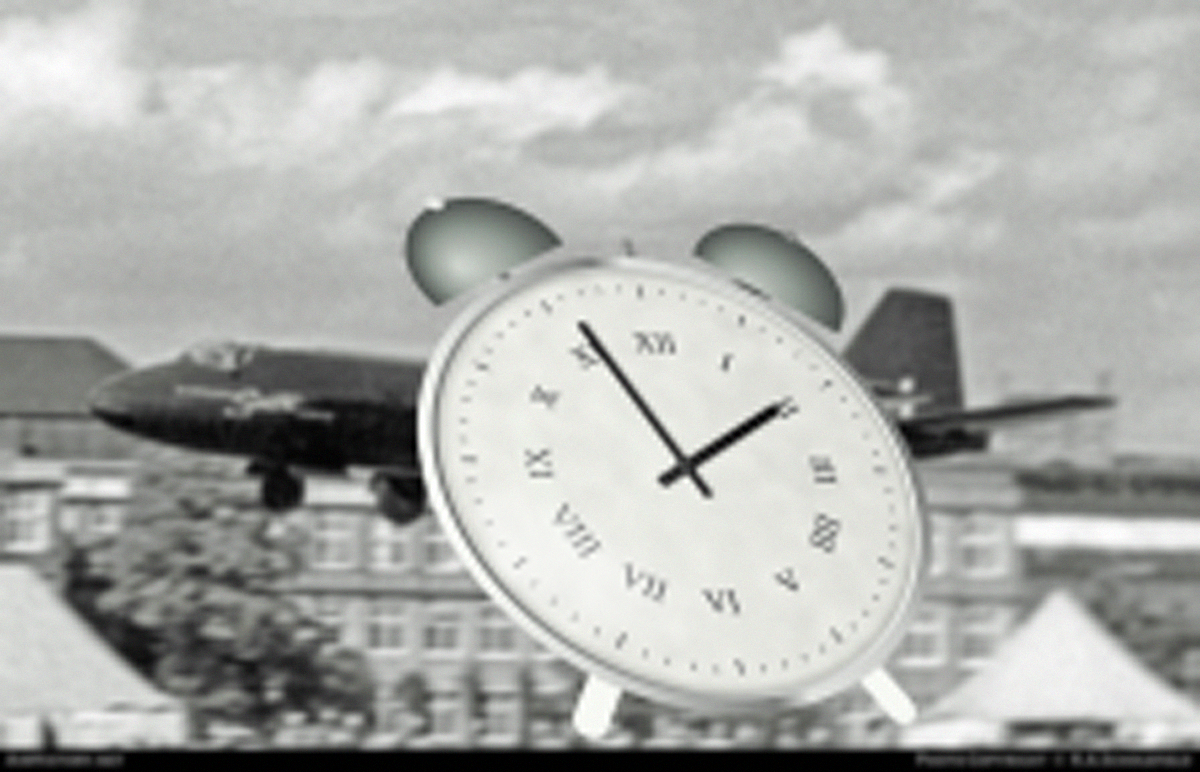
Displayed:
1,56
